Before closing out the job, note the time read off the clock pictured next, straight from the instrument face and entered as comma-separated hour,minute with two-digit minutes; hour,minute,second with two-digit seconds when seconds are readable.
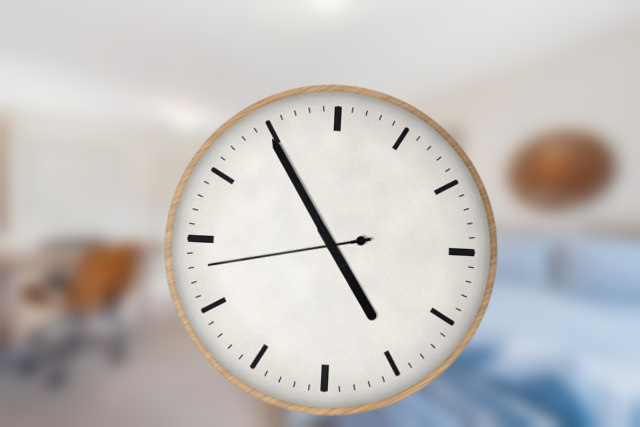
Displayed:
4,54,43
